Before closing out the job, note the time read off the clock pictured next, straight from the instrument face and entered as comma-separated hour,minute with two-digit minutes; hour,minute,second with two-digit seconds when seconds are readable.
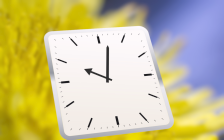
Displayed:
10,02
